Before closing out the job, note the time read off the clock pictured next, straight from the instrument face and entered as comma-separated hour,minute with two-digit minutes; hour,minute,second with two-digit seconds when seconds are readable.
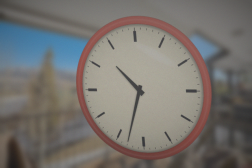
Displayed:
10,33
